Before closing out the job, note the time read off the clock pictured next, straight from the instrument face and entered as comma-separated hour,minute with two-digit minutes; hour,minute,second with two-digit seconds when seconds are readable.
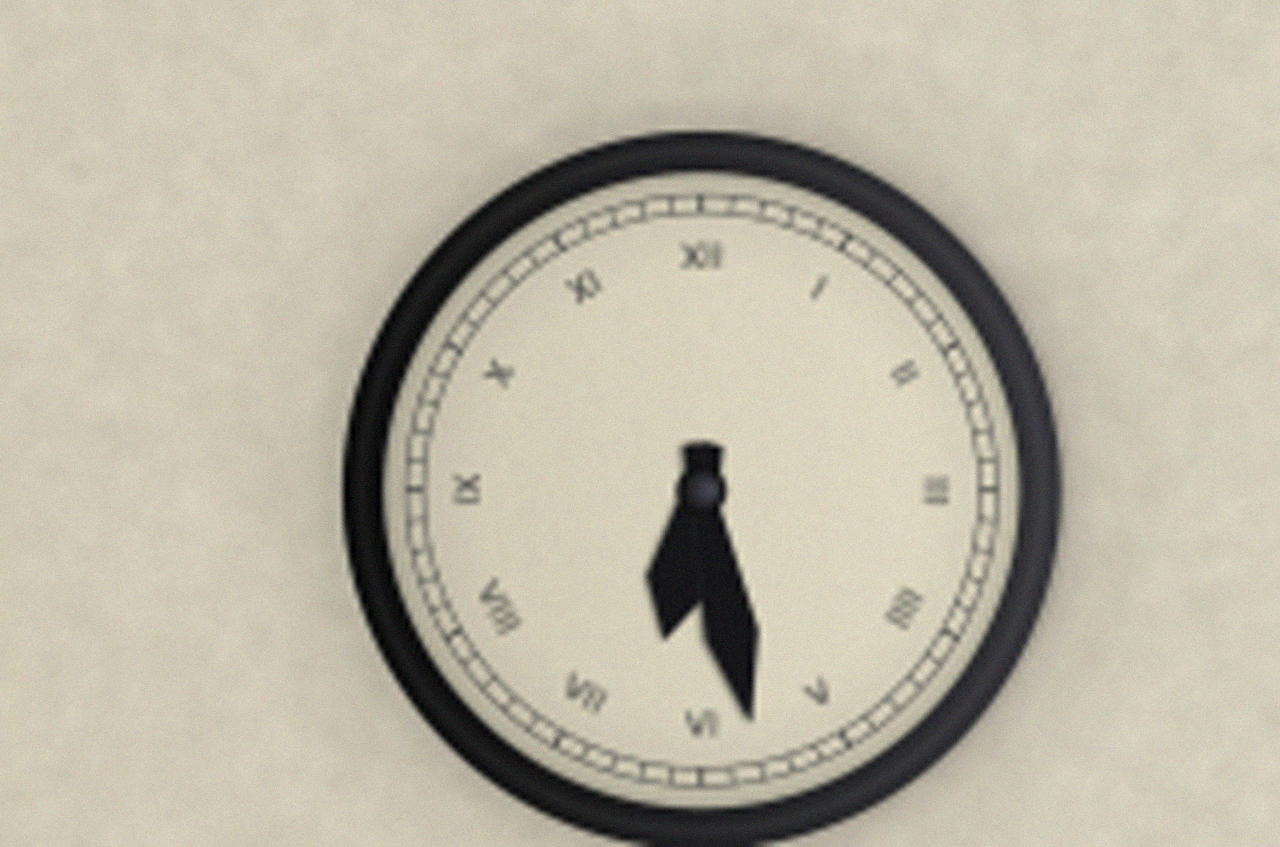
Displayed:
6,28
